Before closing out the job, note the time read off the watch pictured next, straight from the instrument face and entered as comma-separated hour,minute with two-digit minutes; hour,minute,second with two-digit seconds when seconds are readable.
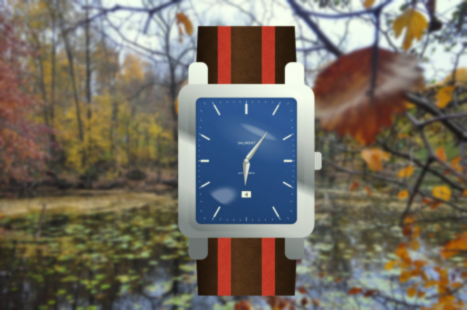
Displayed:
6,06
